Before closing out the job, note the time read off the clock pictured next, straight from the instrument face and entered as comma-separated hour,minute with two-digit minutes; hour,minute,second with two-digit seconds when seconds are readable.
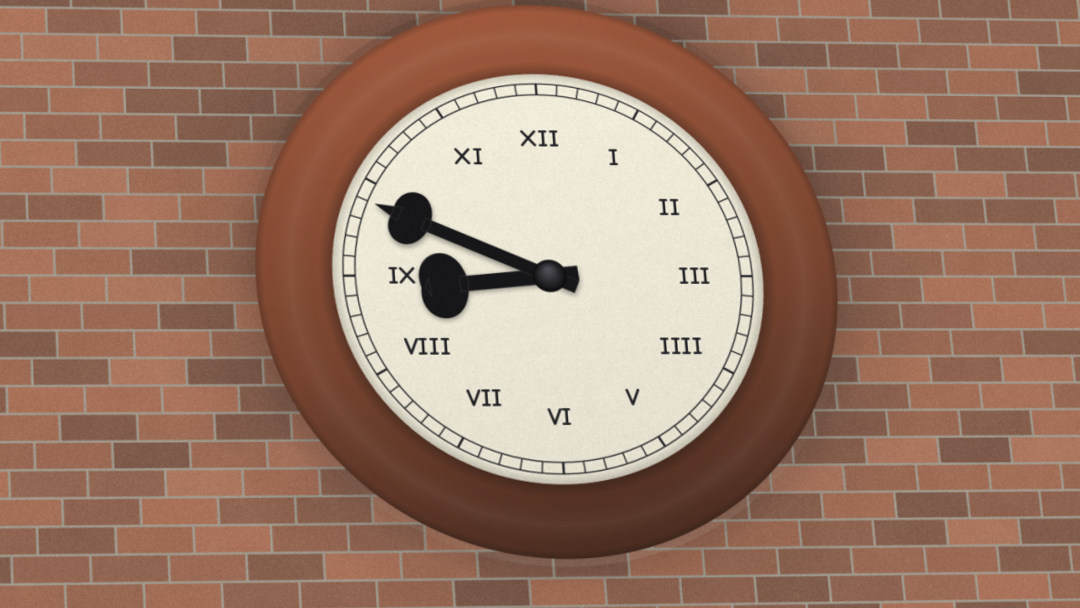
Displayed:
8,49
